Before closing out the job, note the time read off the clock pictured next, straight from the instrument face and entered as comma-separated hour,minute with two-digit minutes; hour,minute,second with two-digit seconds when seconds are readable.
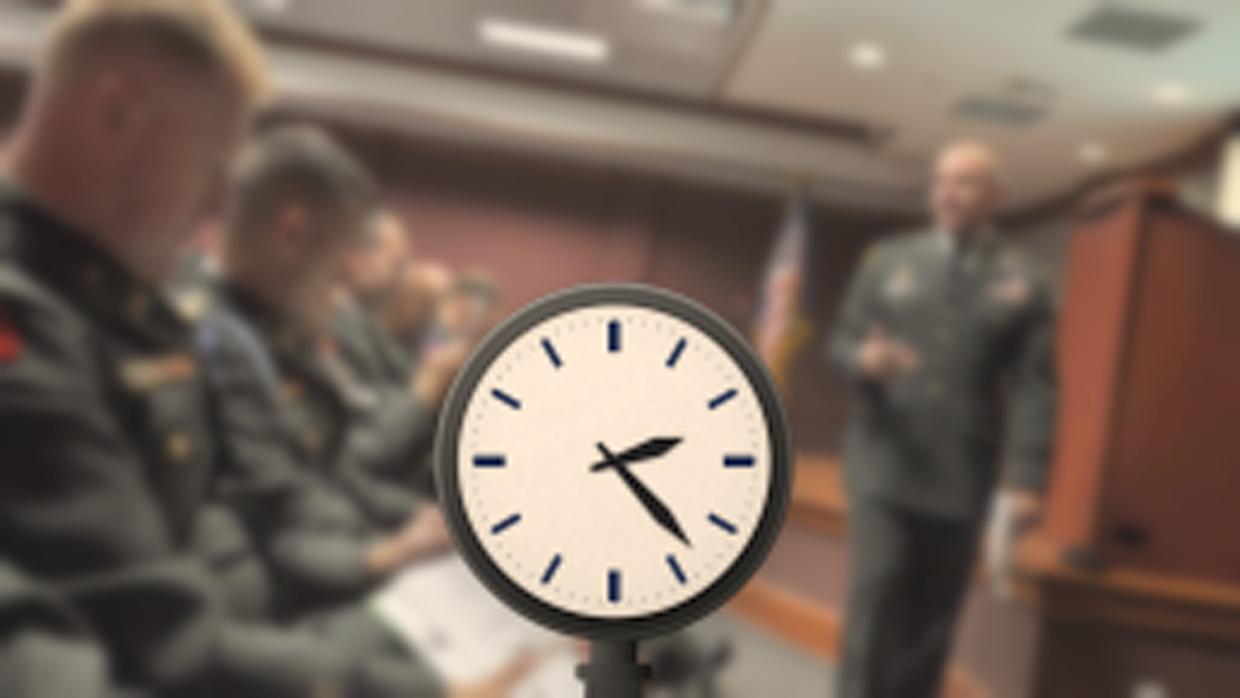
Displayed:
2,23
